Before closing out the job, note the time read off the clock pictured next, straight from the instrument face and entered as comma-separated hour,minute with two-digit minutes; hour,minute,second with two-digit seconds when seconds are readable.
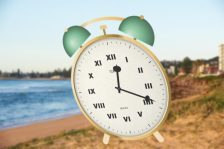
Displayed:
12,19
